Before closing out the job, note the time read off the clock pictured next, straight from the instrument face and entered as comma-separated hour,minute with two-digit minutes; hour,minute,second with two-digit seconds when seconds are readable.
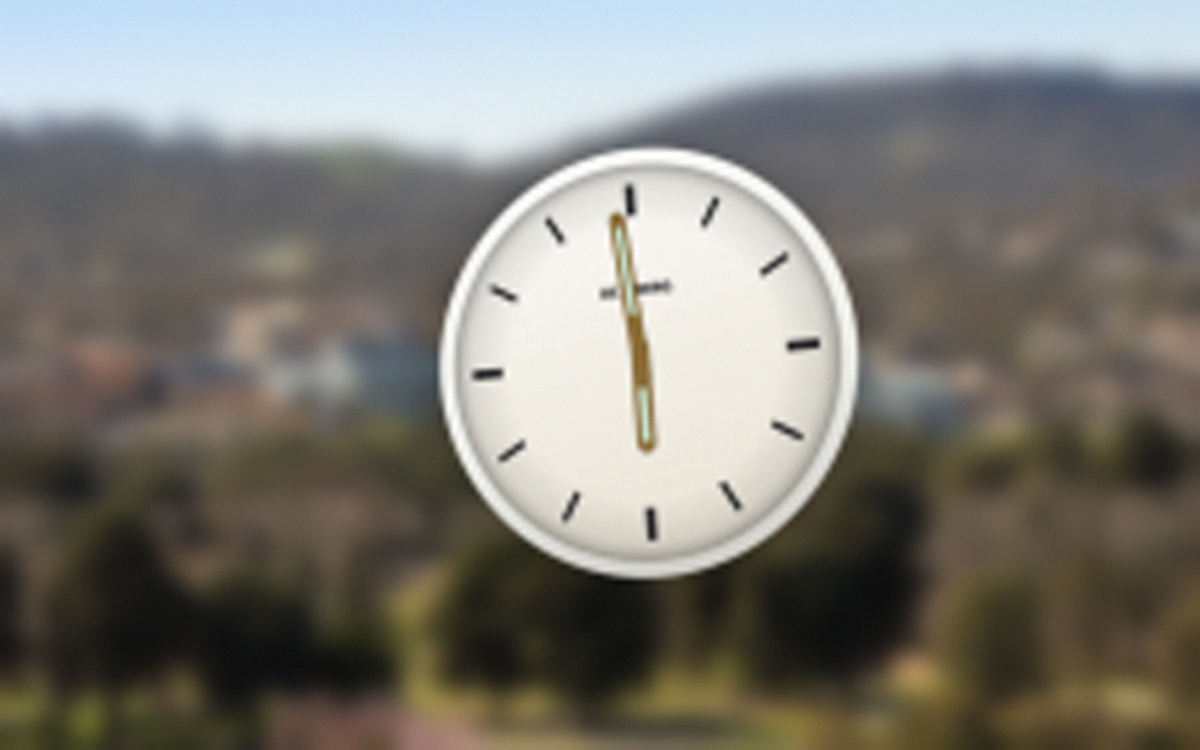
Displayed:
5,59
